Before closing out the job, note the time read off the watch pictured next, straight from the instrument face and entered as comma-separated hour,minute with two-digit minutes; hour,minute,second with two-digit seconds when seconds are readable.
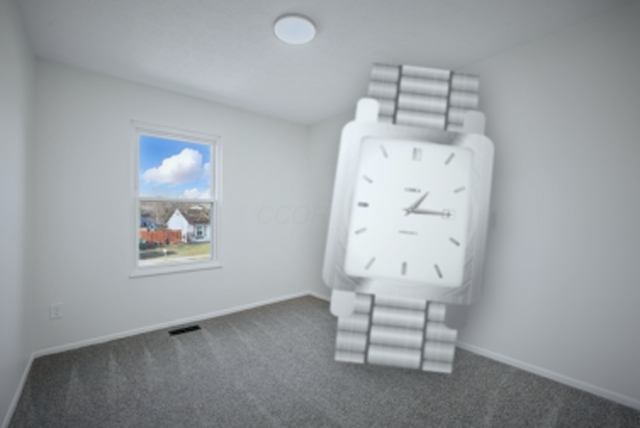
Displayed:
1,15
